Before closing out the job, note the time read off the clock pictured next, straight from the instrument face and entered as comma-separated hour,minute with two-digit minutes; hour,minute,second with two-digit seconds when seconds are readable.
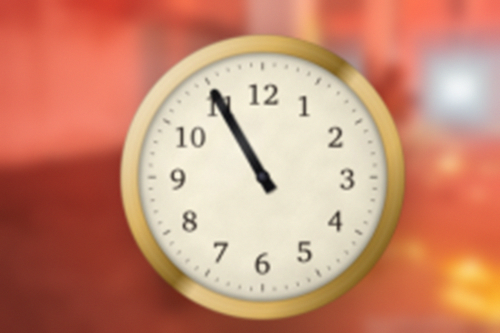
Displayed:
10,55
